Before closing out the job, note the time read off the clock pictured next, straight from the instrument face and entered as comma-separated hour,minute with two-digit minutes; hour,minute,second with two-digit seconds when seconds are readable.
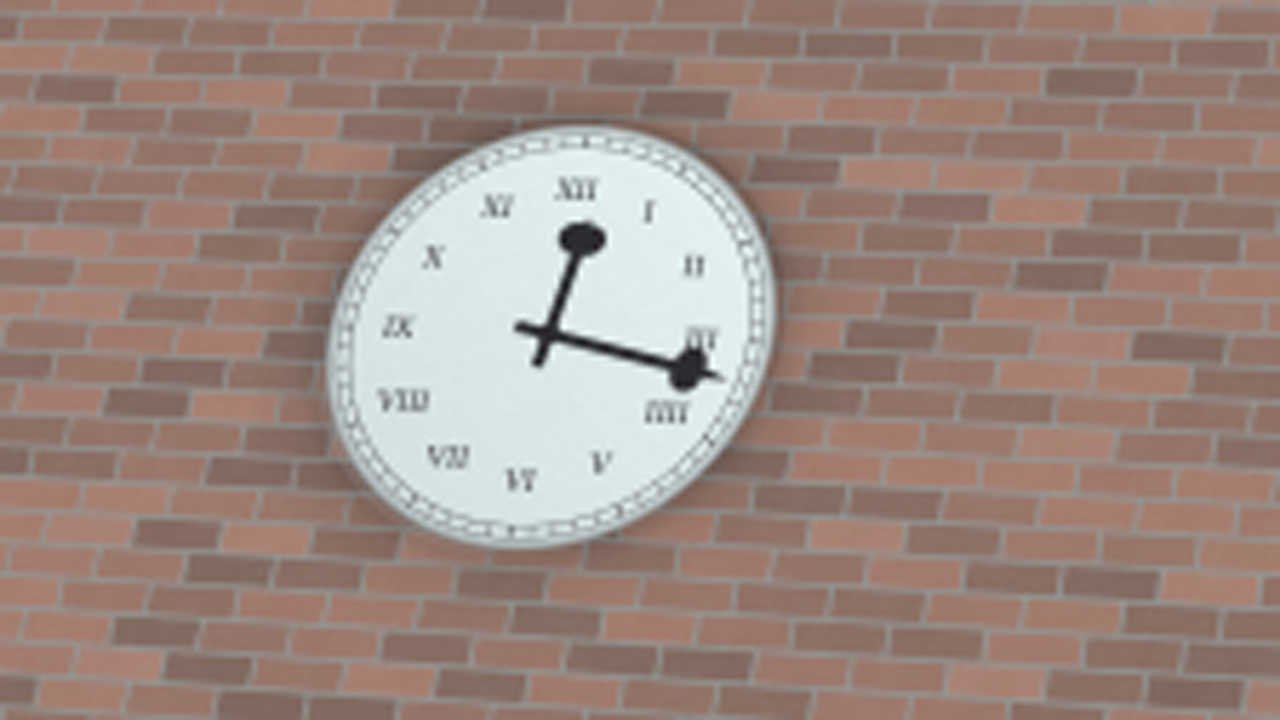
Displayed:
12,17
